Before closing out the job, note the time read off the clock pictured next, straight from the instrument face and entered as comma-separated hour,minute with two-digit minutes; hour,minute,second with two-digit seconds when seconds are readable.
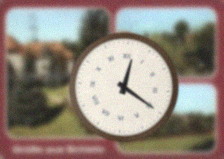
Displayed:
12,20
